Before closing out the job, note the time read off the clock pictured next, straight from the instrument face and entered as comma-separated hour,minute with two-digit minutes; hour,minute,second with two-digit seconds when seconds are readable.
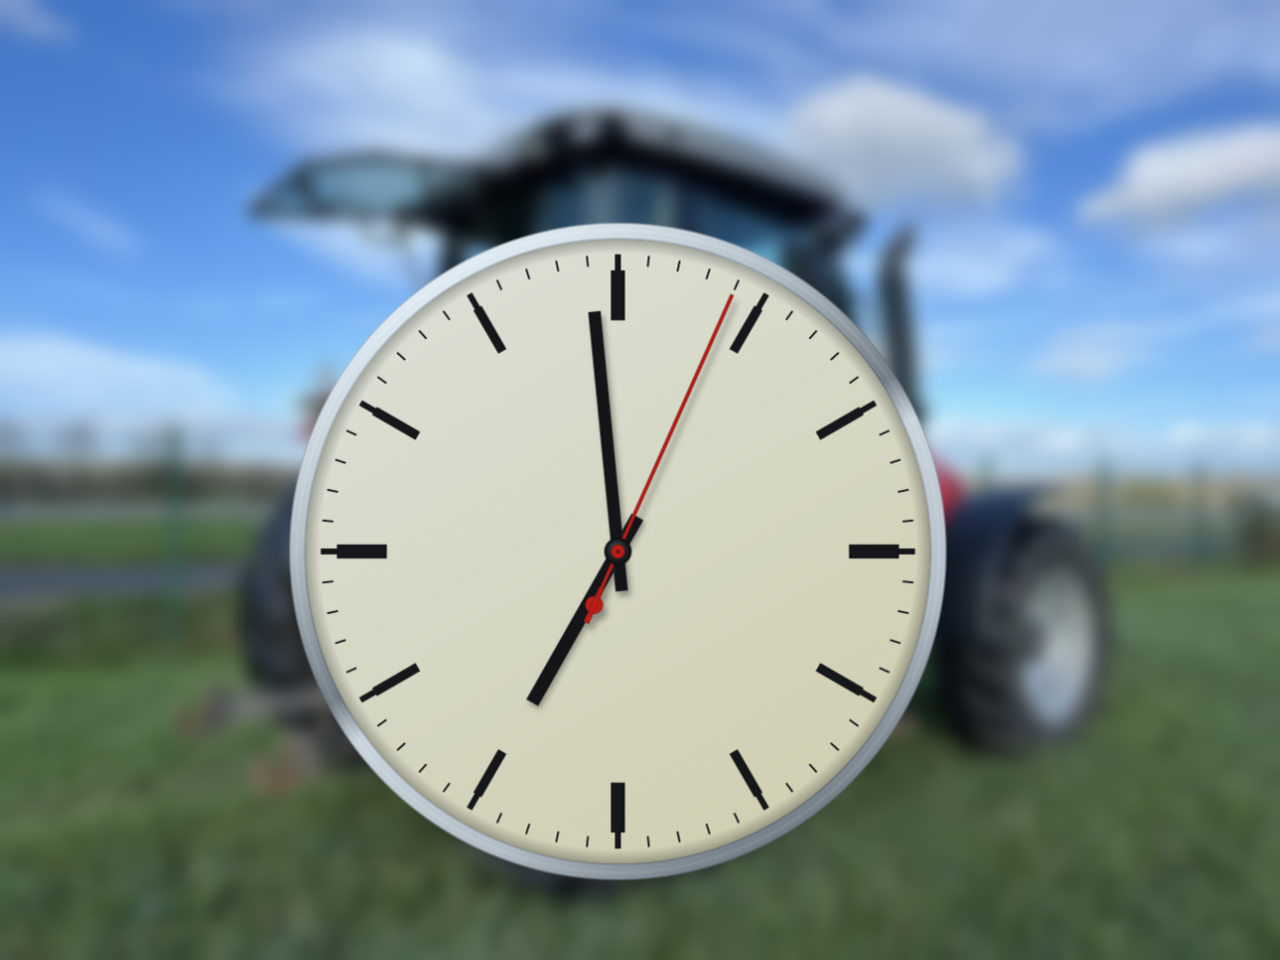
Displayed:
6,59,04
